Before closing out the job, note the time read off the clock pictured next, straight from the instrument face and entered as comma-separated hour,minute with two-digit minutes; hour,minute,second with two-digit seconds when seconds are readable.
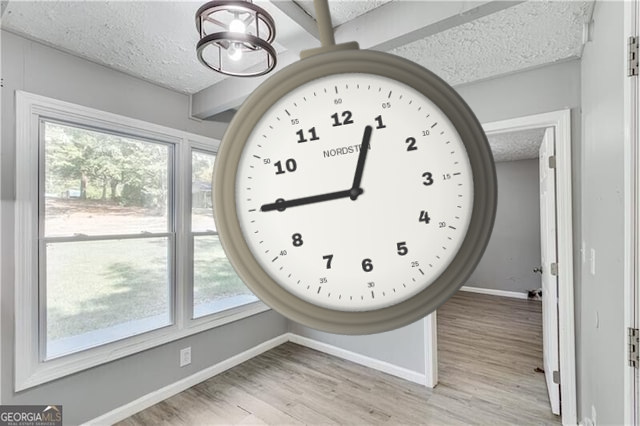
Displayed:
12,45
